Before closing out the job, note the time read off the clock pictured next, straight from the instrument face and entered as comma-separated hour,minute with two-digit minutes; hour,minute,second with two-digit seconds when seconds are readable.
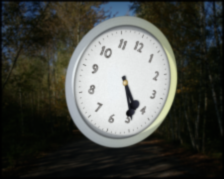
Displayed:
4,24
